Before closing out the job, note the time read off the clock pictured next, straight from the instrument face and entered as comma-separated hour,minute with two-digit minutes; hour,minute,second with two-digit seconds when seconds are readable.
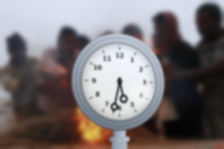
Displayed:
5,32
